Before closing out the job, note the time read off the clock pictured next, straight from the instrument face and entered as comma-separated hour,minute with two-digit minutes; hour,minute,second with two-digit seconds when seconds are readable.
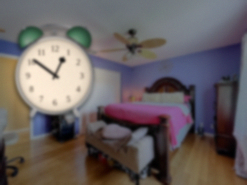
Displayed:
12,51
